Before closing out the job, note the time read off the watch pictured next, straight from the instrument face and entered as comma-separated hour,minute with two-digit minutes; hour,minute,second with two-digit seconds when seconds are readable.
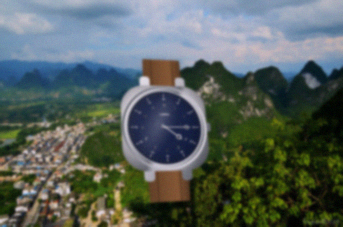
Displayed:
4,15
